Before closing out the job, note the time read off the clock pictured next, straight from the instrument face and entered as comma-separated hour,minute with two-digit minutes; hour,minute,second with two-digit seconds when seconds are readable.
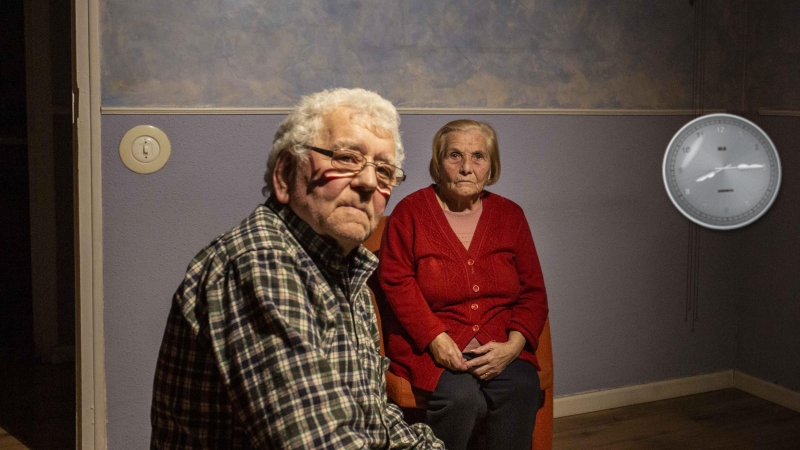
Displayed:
8,15
